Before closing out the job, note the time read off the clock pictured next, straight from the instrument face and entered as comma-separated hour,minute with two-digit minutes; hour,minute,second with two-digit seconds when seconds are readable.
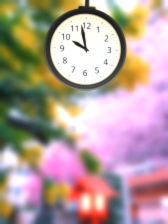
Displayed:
9,58
